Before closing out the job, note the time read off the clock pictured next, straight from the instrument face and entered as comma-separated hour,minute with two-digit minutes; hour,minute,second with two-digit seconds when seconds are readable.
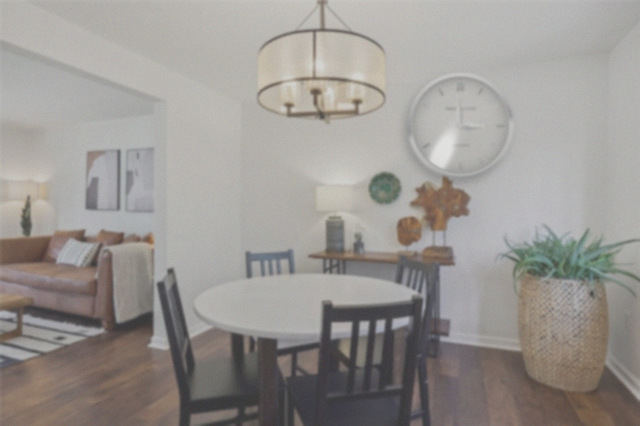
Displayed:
2,59
